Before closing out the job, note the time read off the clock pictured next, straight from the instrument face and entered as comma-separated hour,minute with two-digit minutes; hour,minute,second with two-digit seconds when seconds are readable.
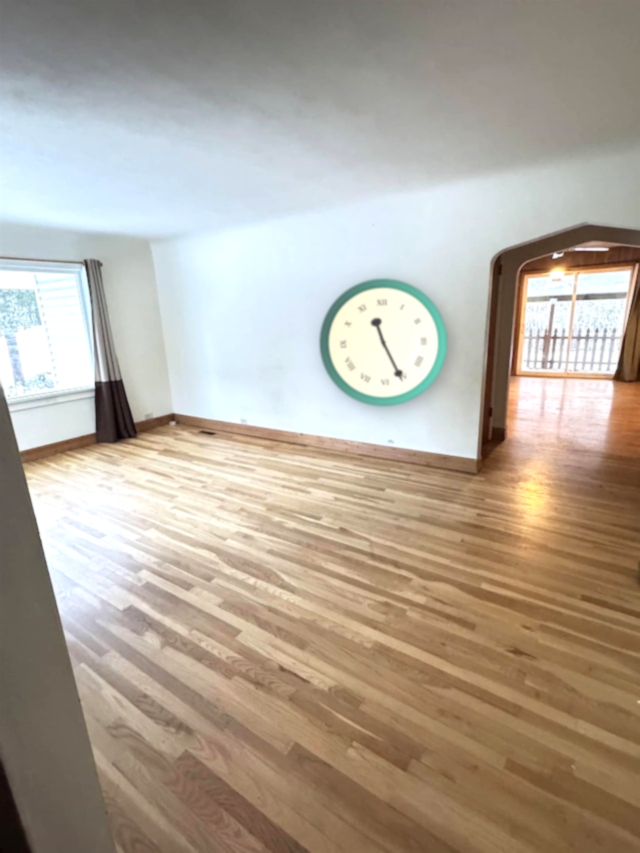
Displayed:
11,26
